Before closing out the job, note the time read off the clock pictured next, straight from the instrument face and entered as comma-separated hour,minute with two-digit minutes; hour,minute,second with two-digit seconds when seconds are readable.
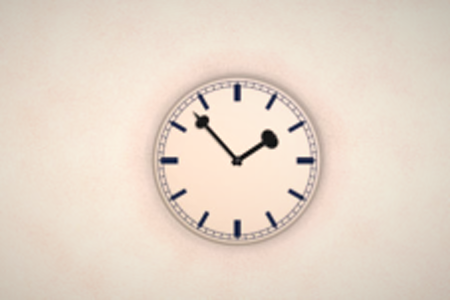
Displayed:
1,53
